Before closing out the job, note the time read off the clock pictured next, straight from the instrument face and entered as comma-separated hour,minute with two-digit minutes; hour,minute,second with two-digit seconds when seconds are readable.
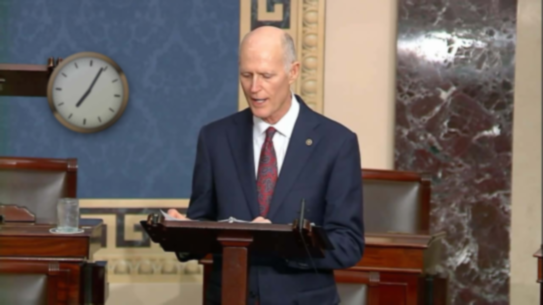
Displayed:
7,04
